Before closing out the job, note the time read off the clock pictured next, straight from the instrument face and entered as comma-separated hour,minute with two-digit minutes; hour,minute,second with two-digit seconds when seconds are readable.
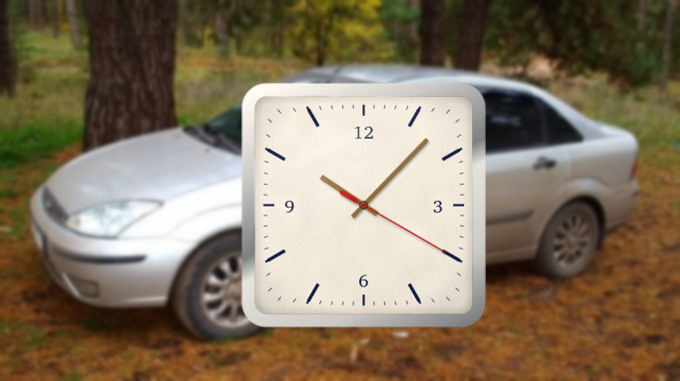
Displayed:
10,07,20
